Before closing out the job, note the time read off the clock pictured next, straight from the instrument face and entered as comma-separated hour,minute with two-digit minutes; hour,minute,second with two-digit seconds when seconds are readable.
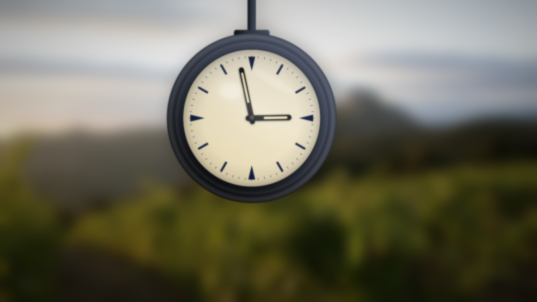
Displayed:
2,58
